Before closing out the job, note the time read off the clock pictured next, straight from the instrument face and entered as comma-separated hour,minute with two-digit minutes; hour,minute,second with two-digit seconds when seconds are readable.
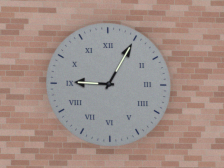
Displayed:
9,05
